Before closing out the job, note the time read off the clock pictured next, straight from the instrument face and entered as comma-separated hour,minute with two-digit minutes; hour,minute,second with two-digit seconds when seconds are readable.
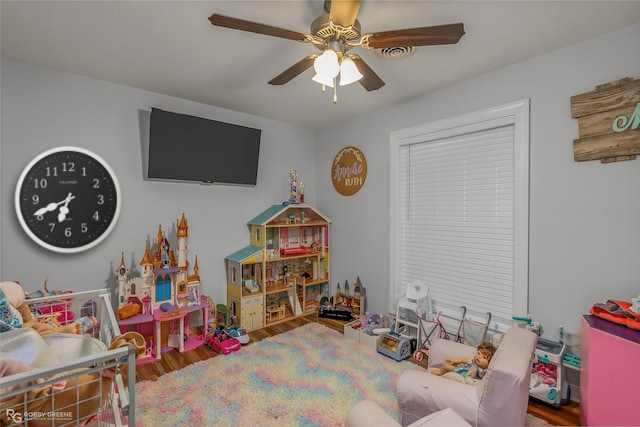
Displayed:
6,41
